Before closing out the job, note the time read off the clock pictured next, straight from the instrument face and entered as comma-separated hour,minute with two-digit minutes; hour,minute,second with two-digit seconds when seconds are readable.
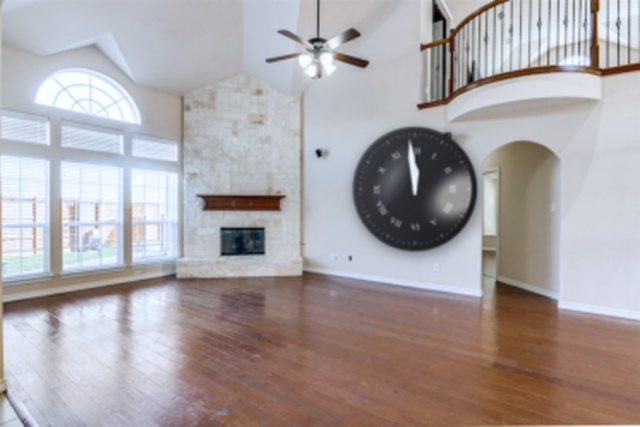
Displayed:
11,59
